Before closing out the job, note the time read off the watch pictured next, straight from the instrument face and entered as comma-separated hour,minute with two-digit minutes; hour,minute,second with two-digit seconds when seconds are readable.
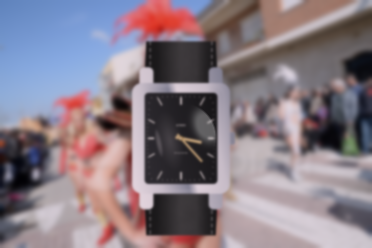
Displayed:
3,23
